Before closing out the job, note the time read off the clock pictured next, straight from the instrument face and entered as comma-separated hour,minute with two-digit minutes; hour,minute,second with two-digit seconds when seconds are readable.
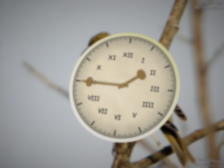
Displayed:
1,45
